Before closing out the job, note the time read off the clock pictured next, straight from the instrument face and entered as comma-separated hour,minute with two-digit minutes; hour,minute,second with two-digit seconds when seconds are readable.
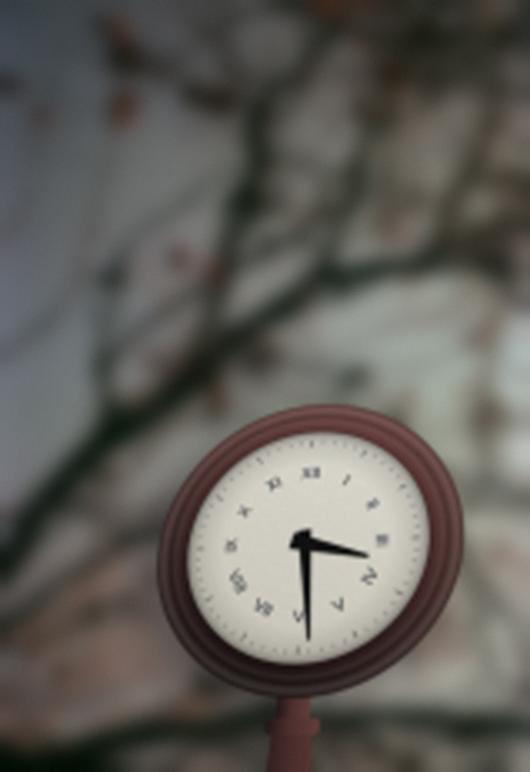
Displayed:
3,29
